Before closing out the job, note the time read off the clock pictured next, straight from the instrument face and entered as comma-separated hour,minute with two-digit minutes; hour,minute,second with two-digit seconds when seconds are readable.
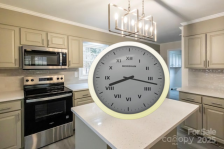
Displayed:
8,17
